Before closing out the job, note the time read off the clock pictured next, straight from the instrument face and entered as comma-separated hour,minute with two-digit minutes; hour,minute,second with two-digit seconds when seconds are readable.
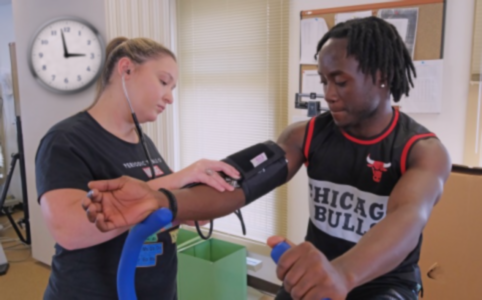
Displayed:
2,58
